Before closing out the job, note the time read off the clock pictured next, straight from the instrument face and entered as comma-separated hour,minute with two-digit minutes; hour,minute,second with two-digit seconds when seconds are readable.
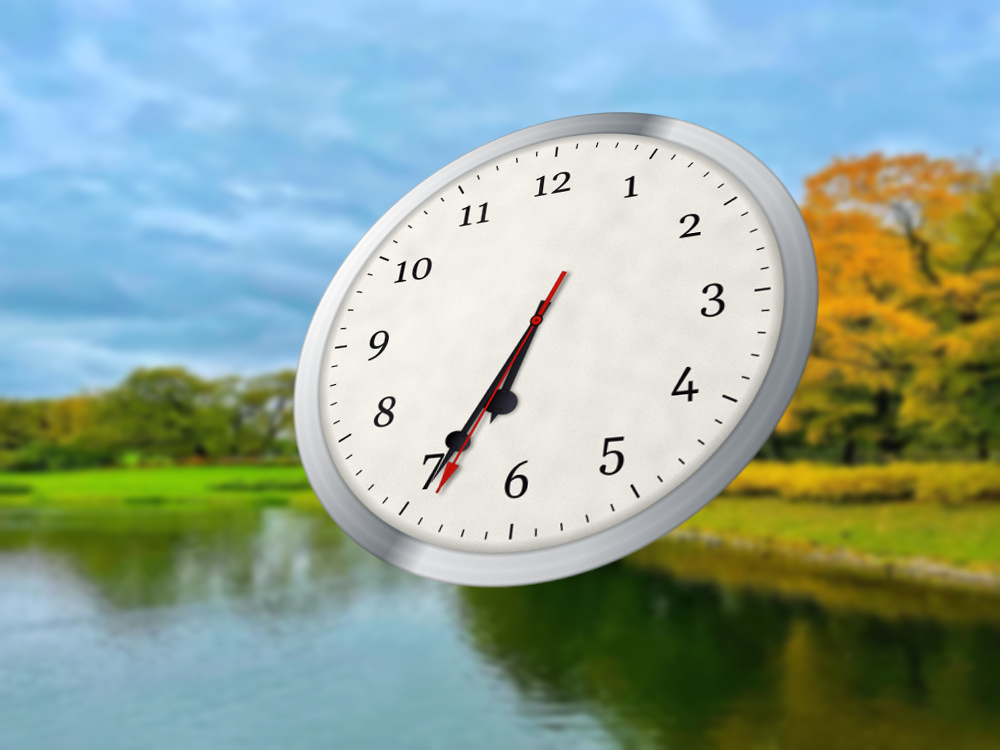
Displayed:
6,34,34
